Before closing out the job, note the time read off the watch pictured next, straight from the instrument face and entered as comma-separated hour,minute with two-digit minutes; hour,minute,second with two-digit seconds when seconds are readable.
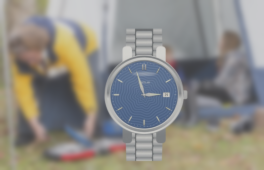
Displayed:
2,57
